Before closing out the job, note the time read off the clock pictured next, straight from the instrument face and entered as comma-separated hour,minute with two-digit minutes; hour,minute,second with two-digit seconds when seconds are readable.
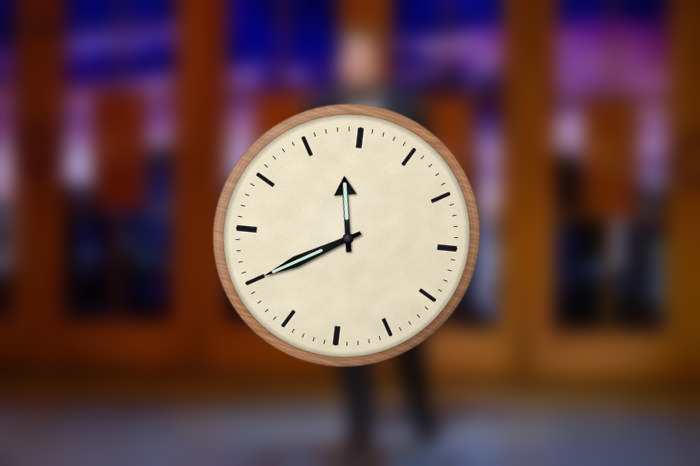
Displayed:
11,40
